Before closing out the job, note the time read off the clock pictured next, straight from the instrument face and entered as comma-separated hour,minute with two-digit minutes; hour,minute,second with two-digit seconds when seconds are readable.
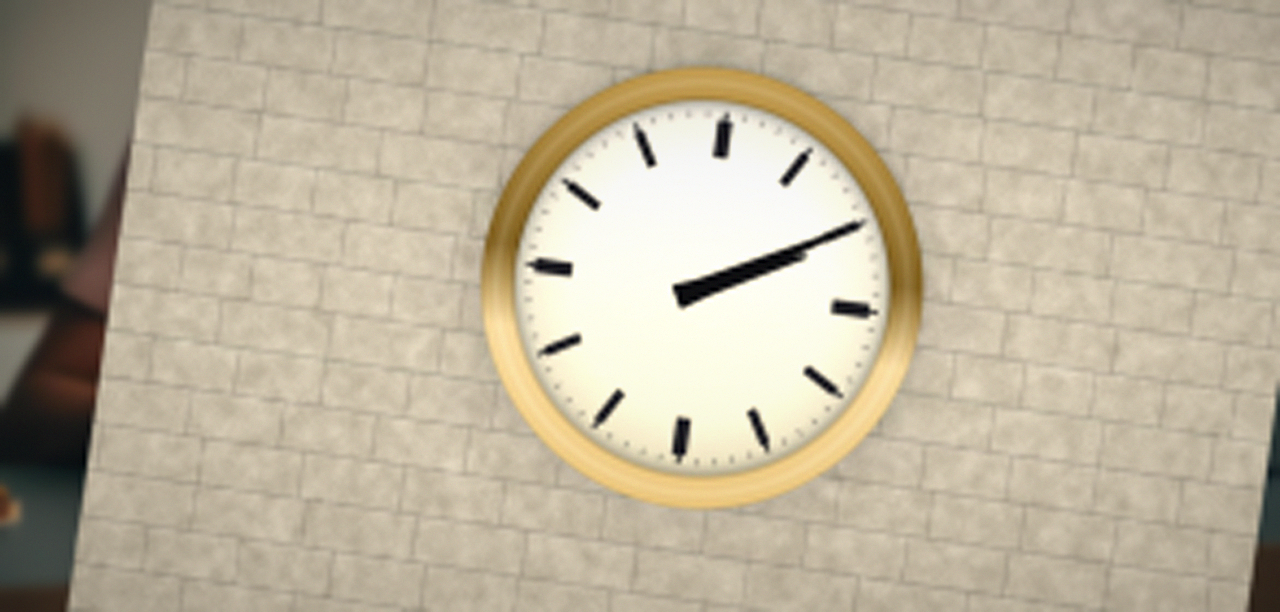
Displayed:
2,10
